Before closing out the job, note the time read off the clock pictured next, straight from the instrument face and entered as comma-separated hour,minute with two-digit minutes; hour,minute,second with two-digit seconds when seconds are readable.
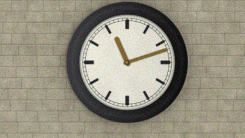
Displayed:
11,12
